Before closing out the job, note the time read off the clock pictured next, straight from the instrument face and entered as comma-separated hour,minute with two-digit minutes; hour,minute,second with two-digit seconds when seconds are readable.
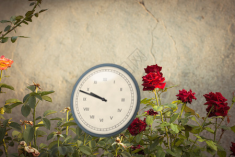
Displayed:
9,48
